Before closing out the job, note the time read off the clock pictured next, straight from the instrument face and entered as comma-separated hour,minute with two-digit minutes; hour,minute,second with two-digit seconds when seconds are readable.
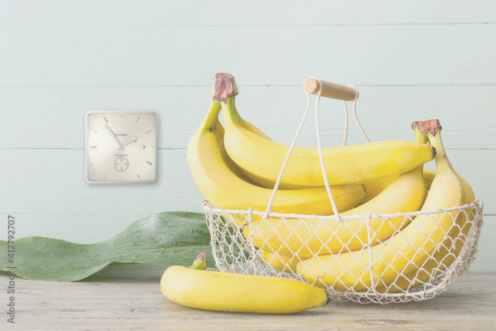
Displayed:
1,54
